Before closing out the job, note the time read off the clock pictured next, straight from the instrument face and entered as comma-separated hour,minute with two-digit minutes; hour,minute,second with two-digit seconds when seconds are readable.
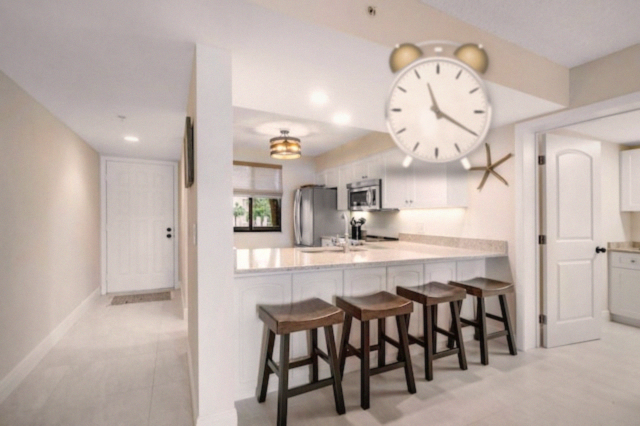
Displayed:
11,20
